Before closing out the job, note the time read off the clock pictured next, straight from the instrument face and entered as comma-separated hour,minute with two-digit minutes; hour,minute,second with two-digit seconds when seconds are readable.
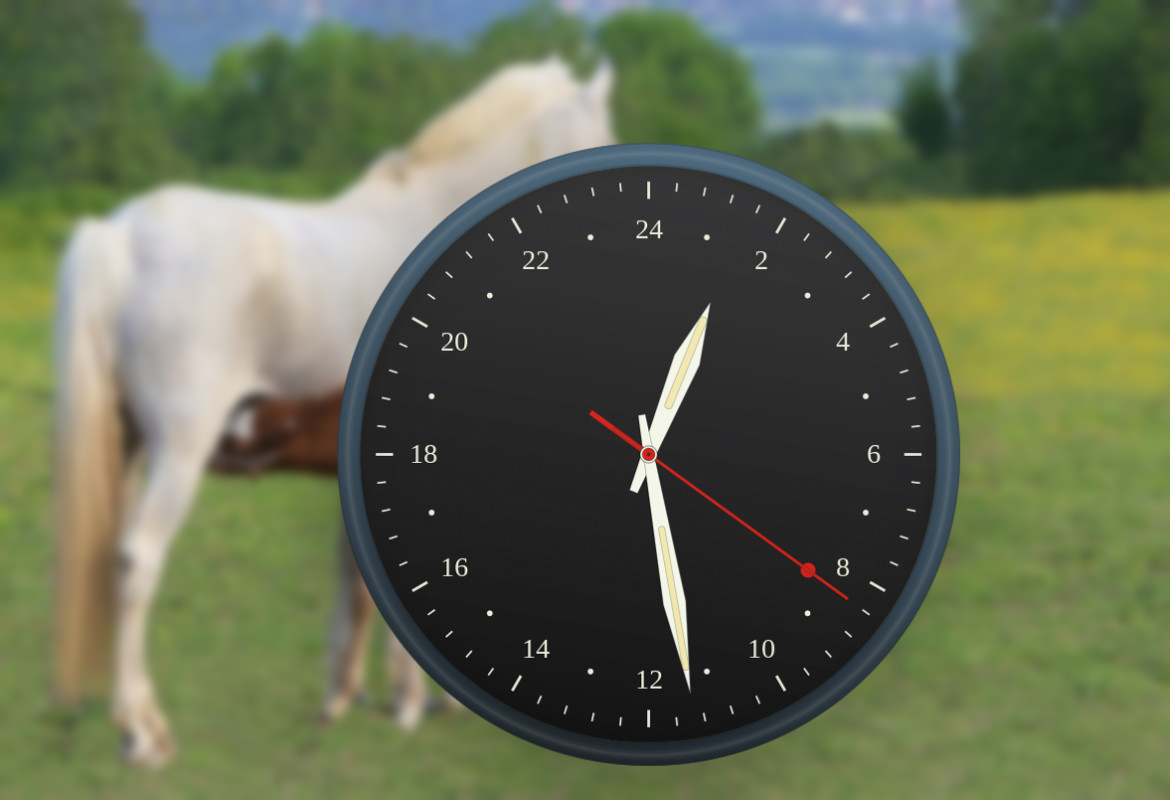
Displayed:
1,28,21
